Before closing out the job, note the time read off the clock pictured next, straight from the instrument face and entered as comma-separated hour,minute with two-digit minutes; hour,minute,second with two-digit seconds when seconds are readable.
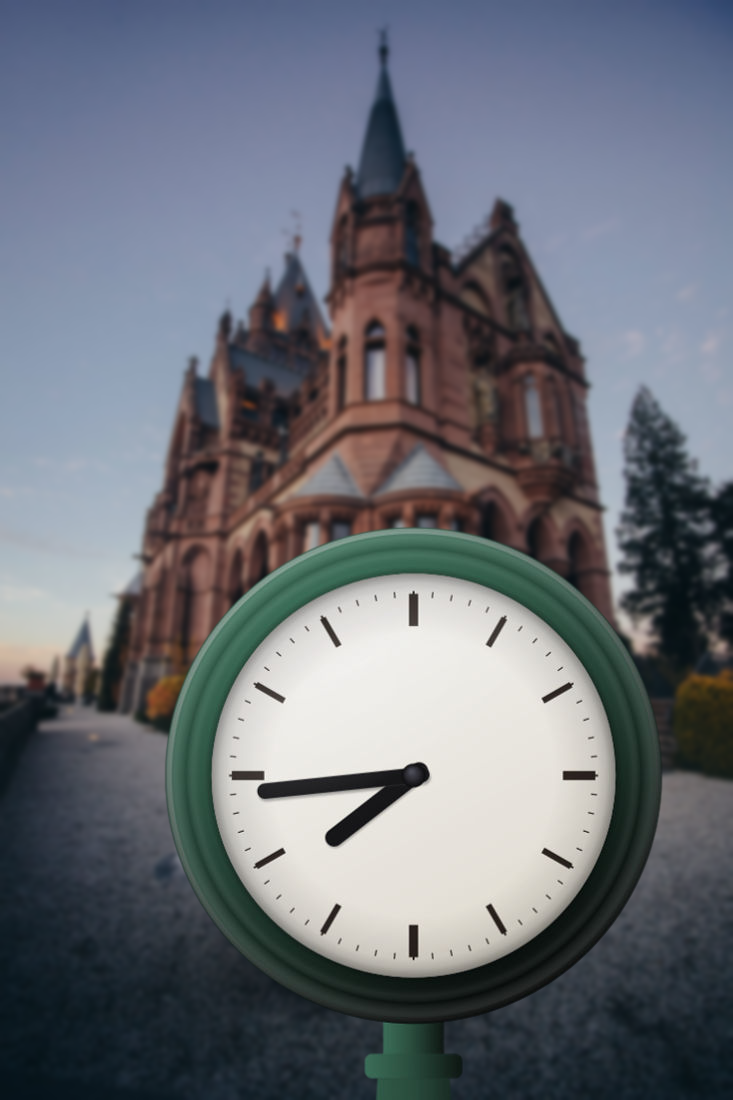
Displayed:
7,44
